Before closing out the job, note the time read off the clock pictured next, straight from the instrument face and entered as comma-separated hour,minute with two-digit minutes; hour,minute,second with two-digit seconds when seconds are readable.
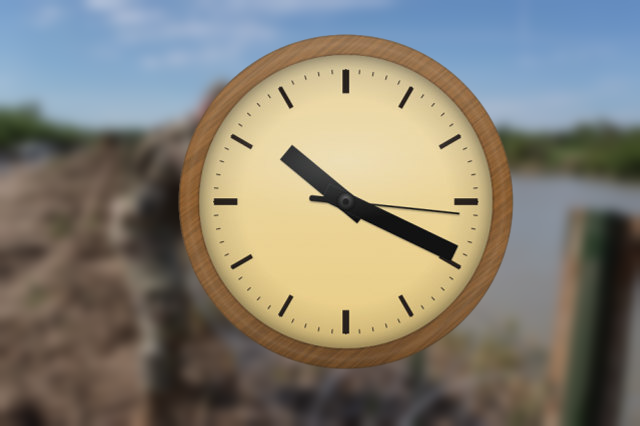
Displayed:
10,19,16
